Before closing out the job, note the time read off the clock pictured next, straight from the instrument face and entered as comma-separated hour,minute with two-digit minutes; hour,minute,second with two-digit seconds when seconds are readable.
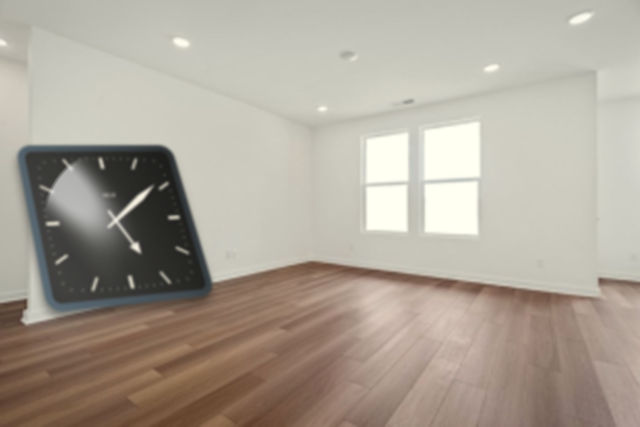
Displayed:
5,09
